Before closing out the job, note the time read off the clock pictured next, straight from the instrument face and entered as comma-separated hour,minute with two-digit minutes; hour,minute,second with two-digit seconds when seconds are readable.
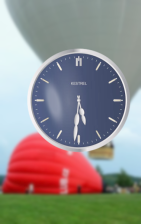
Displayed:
5,31
